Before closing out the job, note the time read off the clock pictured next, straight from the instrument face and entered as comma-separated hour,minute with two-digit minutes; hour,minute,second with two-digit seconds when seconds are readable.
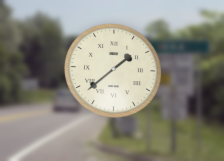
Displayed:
1,38
